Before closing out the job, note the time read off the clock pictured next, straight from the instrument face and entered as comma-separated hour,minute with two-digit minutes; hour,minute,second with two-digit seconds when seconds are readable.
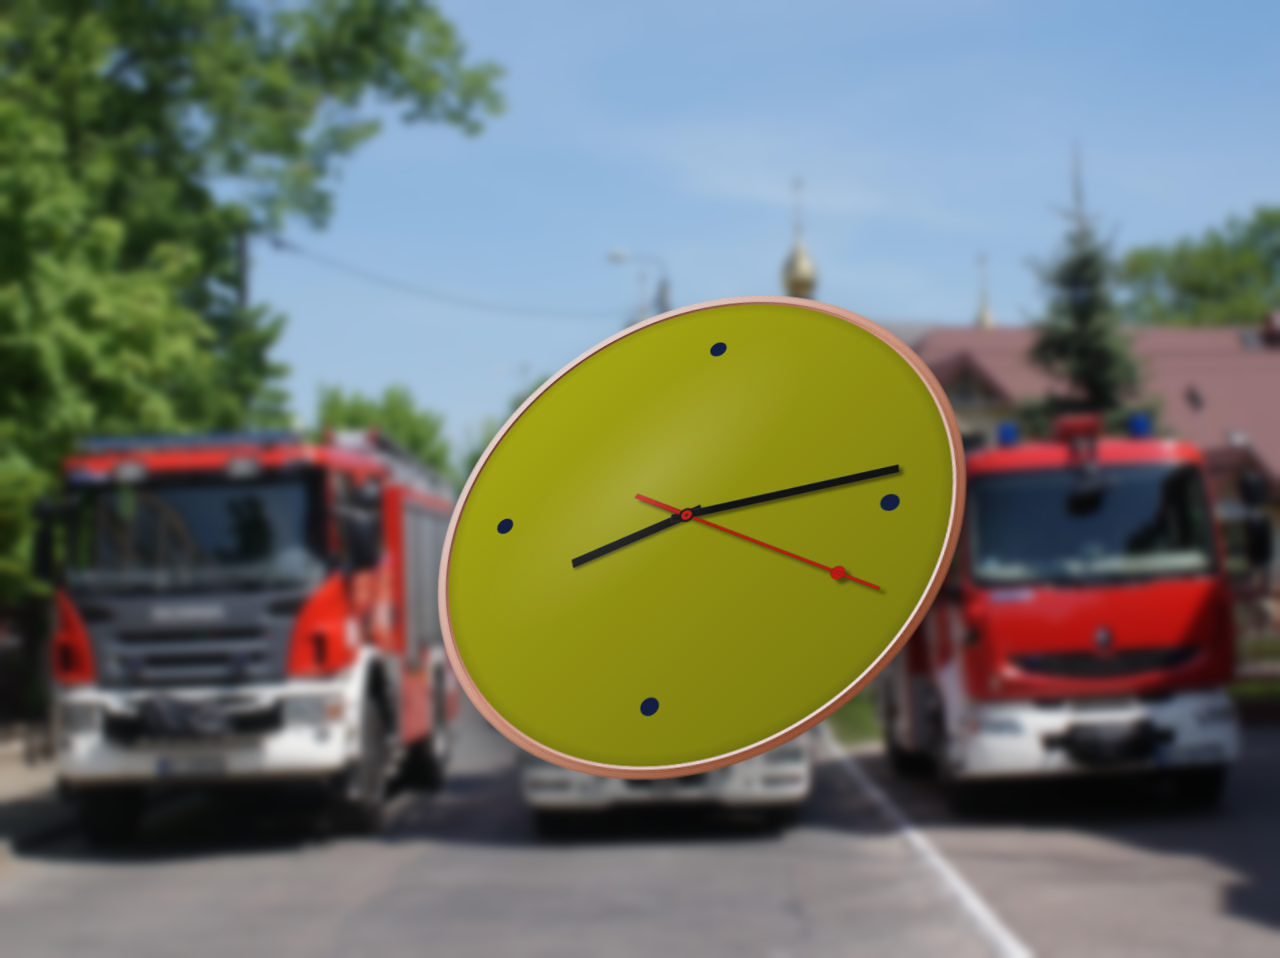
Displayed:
8,13,19
